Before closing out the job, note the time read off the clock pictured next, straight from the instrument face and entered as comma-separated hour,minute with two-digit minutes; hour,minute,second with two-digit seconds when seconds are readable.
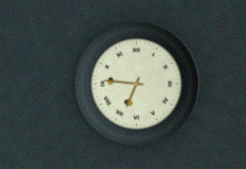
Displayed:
6,46
